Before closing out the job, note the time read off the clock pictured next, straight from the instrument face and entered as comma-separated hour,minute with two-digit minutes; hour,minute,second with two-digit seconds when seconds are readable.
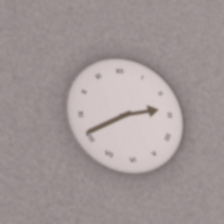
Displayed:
2,41
